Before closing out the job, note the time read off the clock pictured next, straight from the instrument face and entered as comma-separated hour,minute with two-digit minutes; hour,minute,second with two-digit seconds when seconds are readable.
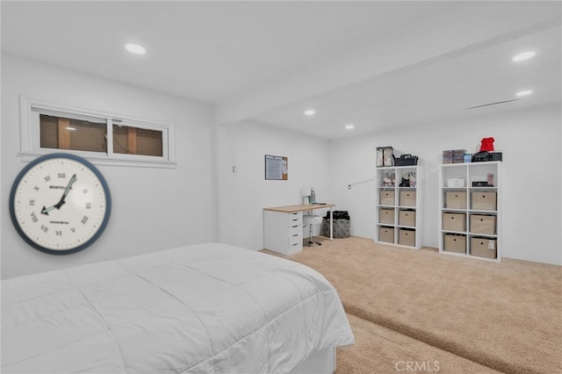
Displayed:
8,04
